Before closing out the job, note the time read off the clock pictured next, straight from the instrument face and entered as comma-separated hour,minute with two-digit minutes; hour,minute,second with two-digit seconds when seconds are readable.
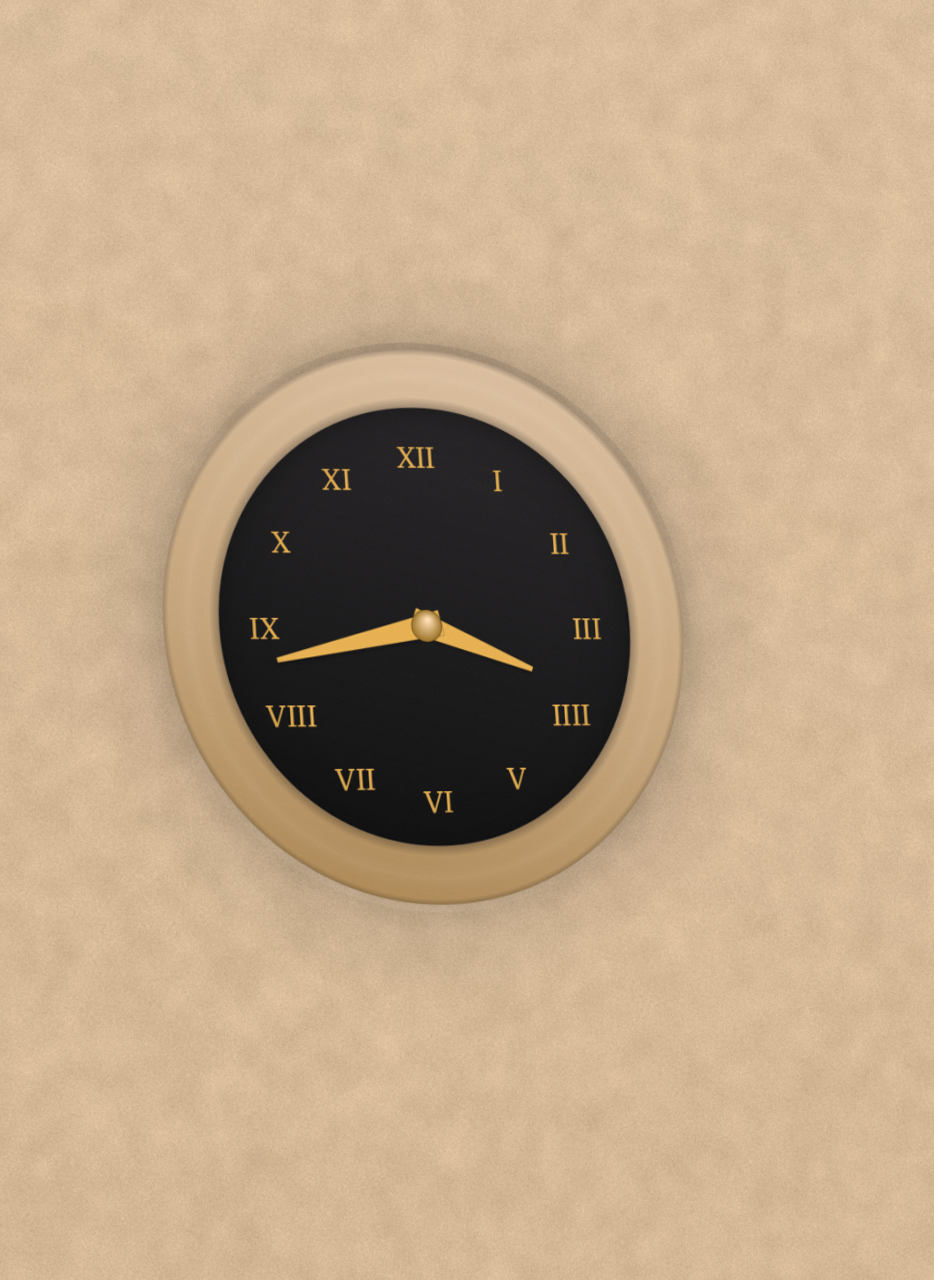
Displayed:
3,43
